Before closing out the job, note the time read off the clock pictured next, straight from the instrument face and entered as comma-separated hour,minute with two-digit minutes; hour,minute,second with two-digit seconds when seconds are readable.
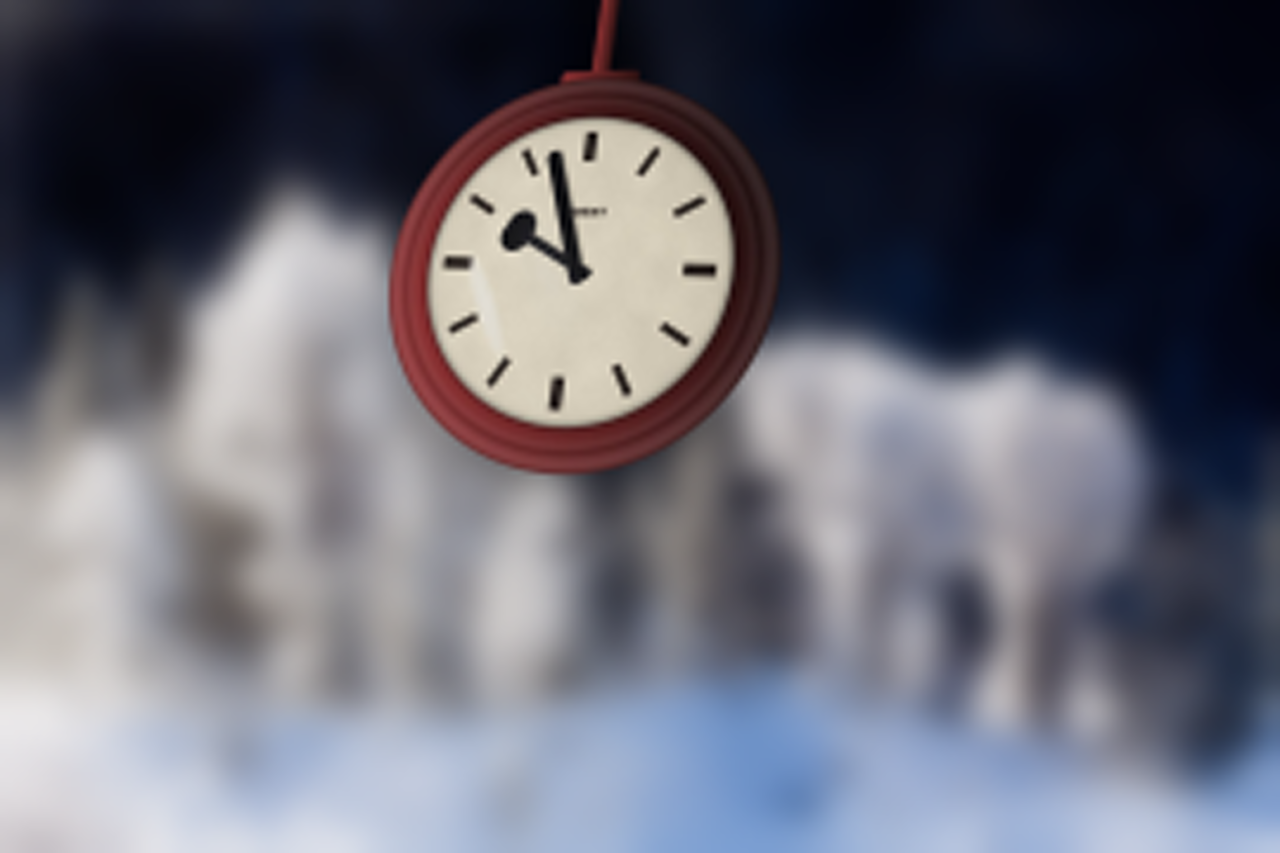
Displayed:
9,57
